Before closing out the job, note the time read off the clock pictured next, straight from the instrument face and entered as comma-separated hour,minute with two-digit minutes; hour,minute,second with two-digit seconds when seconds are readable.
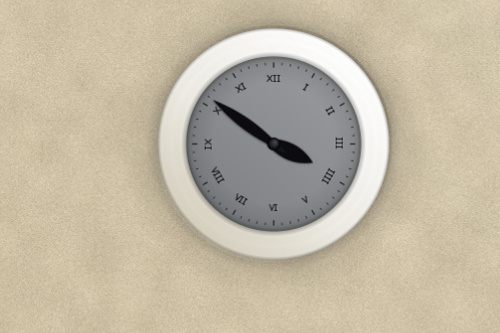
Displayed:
3,51
